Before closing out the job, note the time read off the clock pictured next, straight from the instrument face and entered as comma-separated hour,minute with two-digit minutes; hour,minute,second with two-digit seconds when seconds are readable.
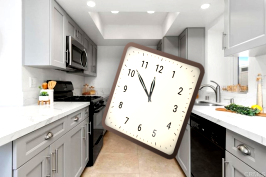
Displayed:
11,52
